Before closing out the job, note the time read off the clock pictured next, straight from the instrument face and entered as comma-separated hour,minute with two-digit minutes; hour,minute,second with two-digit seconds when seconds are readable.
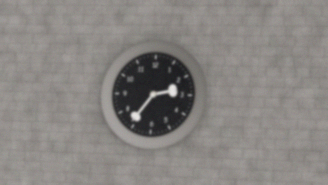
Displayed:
2,36
